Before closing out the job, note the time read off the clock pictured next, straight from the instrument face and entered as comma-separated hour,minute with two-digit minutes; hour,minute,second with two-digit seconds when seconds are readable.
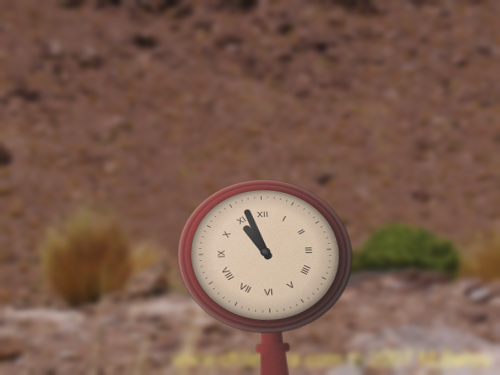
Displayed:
10,57
